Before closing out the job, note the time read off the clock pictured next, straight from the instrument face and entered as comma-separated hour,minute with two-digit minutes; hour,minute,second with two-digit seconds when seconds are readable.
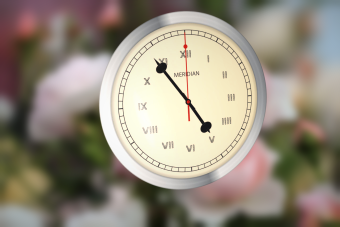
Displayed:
4,54,00
